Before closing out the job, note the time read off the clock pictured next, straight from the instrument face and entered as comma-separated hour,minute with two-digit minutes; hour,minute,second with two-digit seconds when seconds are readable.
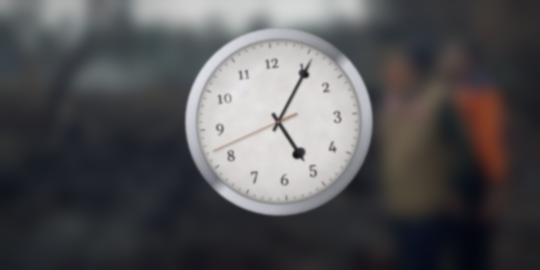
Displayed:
5,05,42
